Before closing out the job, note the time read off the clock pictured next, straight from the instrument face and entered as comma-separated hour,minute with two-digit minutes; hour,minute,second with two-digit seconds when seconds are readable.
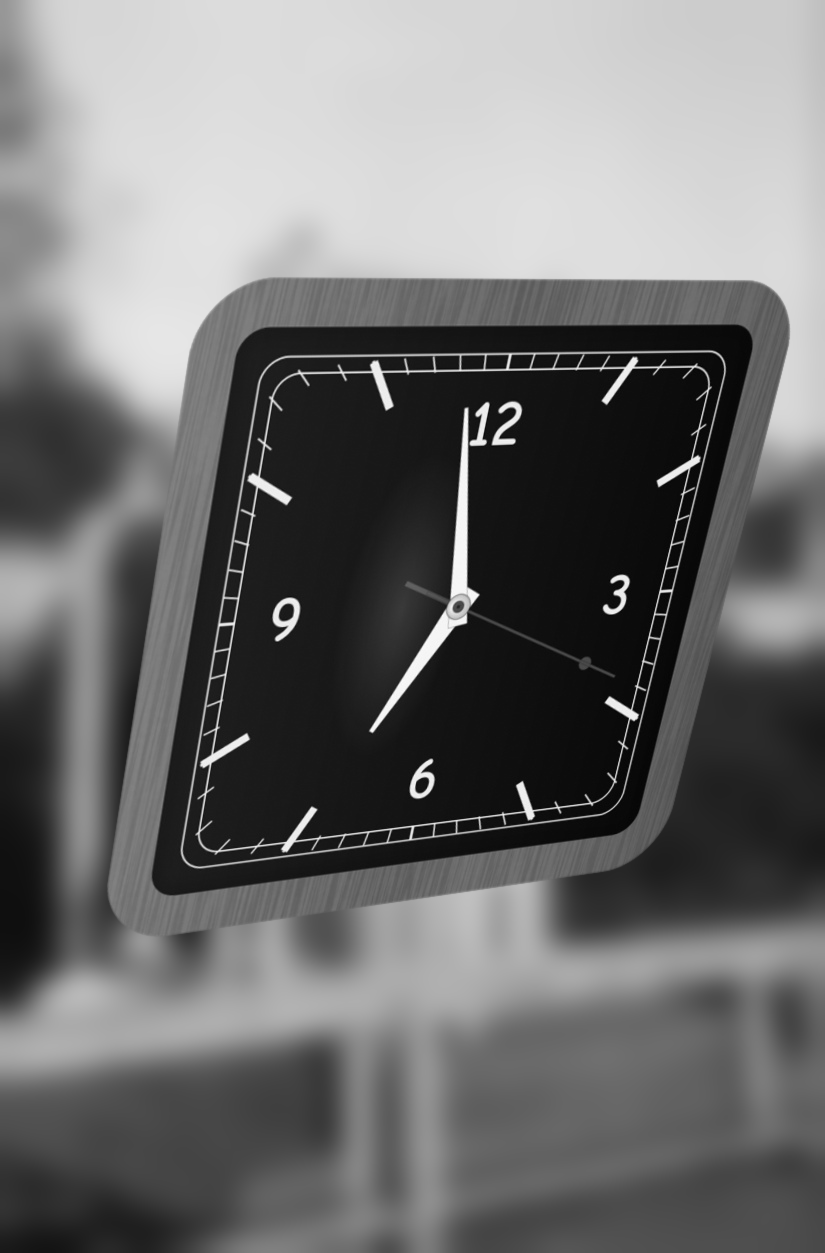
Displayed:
6,58,19
